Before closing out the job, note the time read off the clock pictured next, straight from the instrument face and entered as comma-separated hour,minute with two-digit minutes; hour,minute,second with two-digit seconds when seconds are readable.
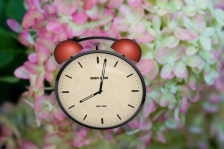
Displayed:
8,02
